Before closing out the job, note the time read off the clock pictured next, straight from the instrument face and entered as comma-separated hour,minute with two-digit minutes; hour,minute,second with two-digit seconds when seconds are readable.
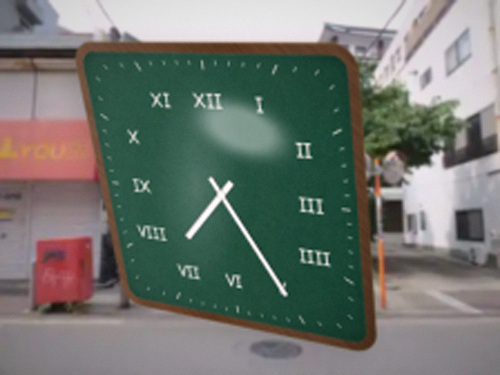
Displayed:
7,25
